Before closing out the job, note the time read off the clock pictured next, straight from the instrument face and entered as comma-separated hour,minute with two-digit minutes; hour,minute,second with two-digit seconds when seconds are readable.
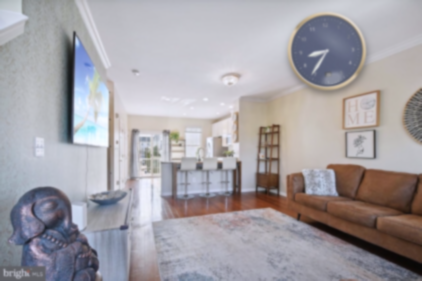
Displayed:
8,36
